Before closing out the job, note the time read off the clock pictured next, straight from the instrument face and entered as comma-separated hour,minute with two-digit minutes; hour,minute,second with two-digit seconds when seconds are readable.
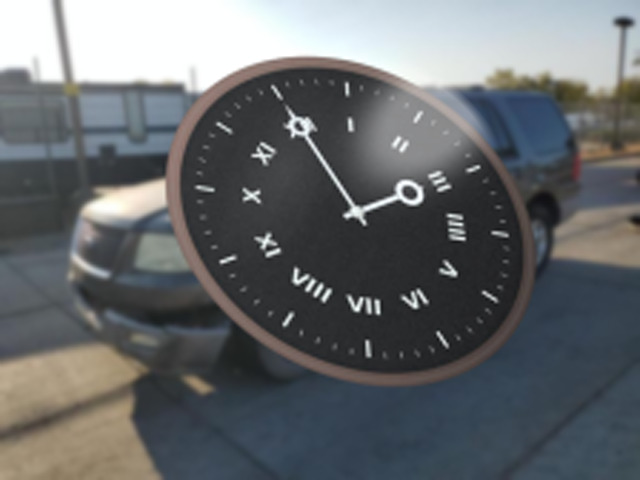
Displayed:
3,00
